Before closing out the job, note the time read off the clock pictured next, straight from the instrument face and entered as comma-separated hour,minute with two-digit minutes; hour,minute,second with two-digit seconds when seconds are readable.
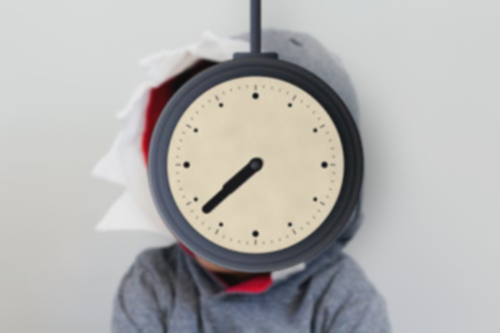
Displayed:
7,38
